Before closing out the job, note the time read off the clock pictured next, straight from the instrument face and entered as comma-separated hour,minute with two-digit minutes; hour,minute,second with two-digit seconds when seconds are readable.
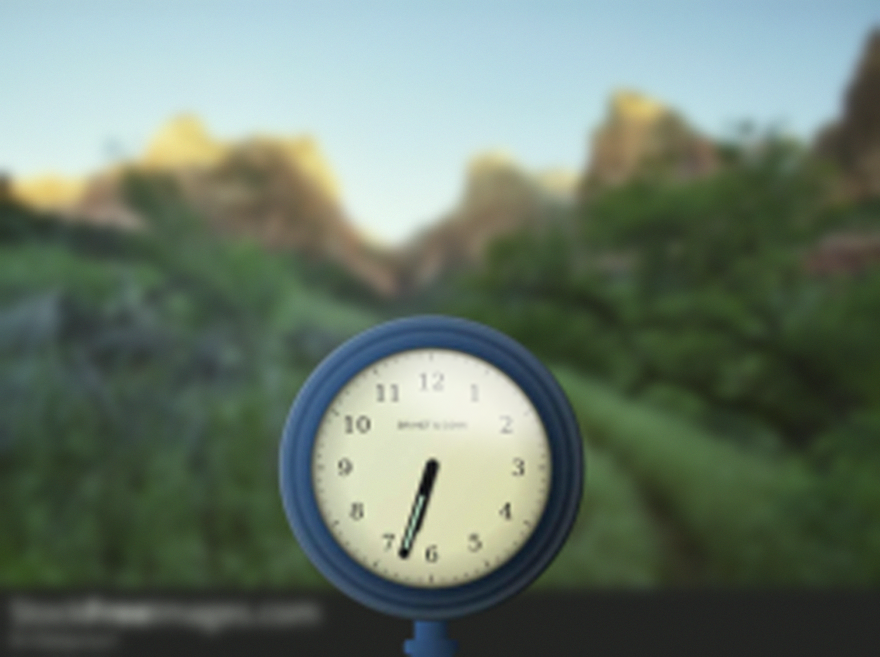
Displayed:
6,33
